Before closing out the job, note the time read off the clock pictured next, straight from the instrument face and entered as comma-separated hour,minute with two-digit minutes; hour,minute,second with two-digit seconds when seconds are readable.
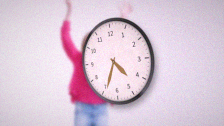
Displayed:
4,34
